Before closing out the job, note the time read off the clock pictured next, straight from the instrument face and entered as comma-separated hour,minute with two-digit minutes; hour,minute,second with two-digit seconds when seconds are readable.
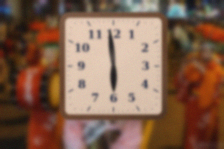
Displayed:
5,59
